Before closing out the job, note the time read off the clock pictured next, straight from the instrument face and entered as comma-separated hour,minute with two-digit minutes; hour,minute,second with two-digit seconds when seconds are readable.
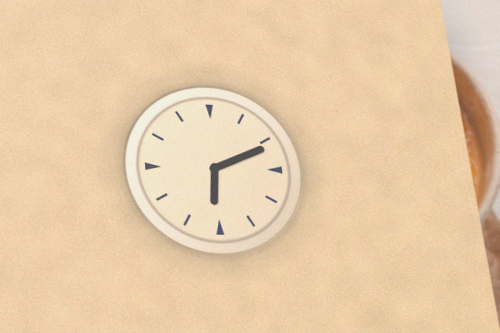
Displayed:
6,11
